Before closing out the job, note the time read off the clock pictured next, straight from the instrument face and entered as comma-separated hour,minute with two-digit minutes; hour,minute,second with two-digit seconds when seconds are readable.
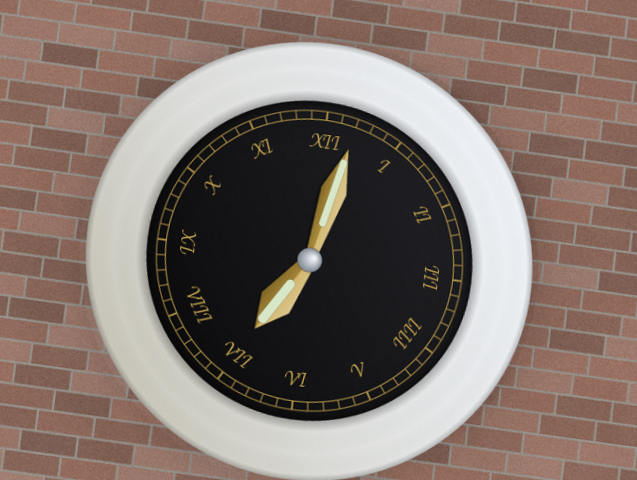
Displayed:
7,02
